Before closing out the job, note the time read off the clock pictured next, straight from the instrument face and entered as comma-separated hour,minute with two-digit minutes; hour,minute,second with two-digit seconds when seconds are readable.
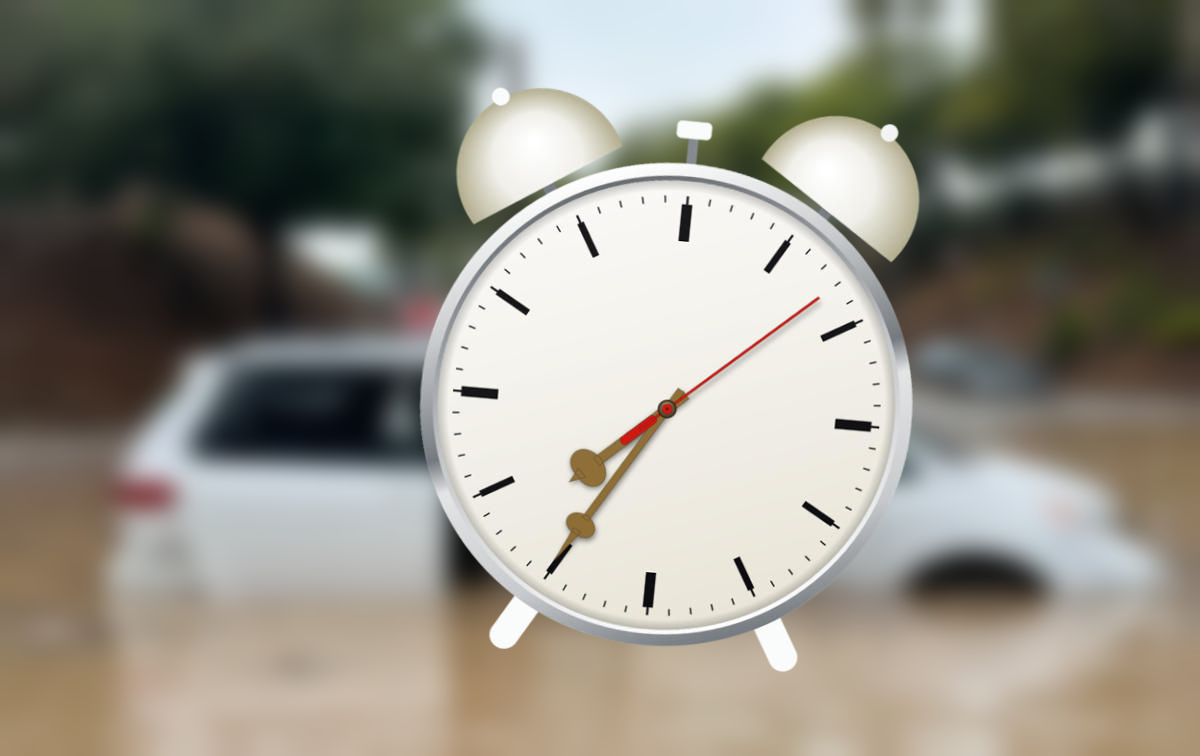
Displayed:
7,35,08
